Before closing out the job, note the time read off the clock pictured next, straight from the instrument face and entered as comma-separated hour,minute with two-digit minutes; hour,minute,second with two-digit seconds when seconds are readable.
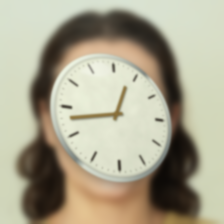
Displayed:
12,43
